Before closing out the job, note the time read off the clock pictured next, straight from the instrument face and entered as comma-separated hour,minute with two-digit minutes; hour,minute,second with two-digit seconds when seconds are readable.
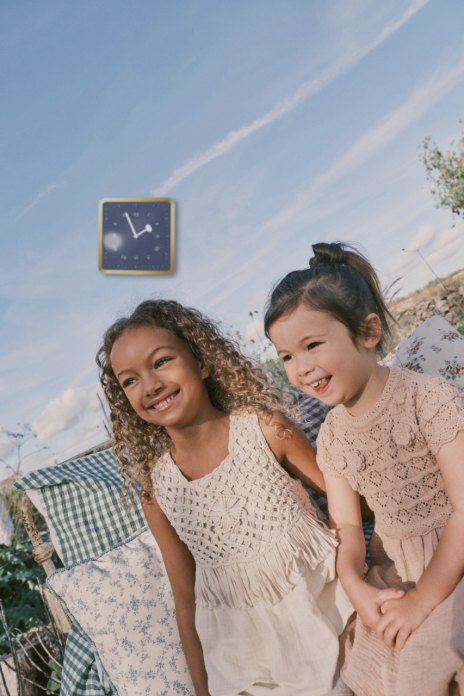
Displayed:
1,56
